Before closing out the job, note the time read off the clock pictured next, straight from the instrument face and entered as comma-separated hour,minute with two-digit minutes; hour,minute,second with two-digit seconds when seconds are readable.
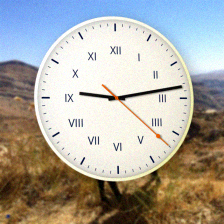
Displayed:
9,13,22
